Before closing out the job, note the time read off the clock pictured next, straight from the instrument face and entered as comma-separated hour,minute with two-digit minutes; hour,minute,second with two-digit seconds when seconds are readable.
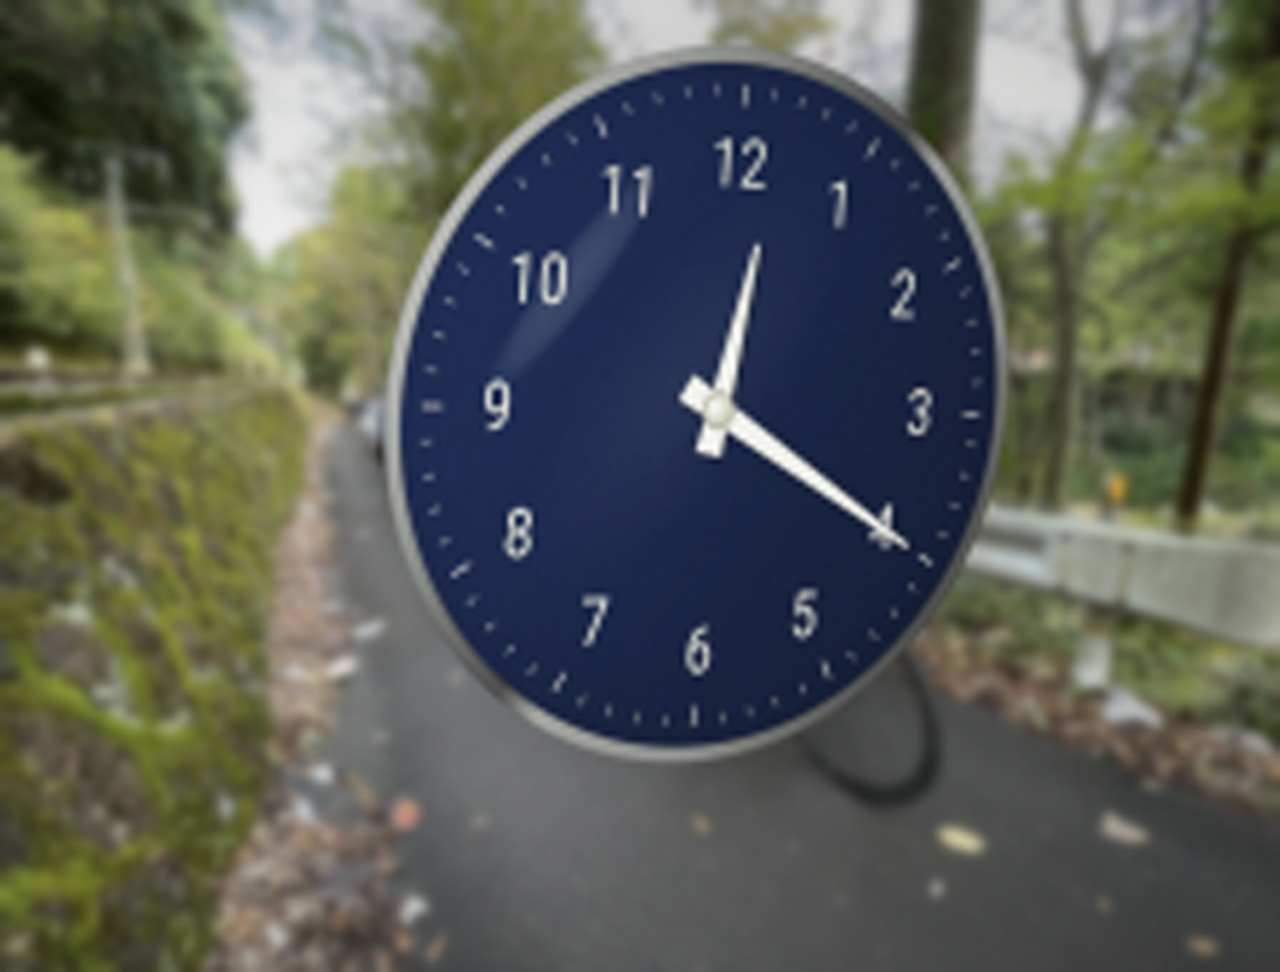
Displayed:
12,20
